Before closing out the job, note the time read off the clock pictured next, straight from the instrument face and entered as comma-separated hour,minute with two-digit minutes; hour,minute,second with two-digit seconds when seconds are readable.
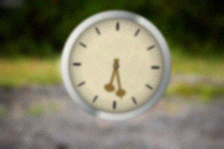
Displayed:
6,28
